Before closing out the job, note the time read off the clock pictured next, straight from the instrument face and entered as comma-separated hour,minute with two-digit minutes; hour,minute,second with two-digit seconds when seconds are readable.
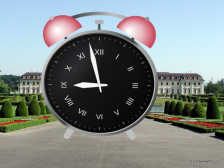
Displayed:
8,58
